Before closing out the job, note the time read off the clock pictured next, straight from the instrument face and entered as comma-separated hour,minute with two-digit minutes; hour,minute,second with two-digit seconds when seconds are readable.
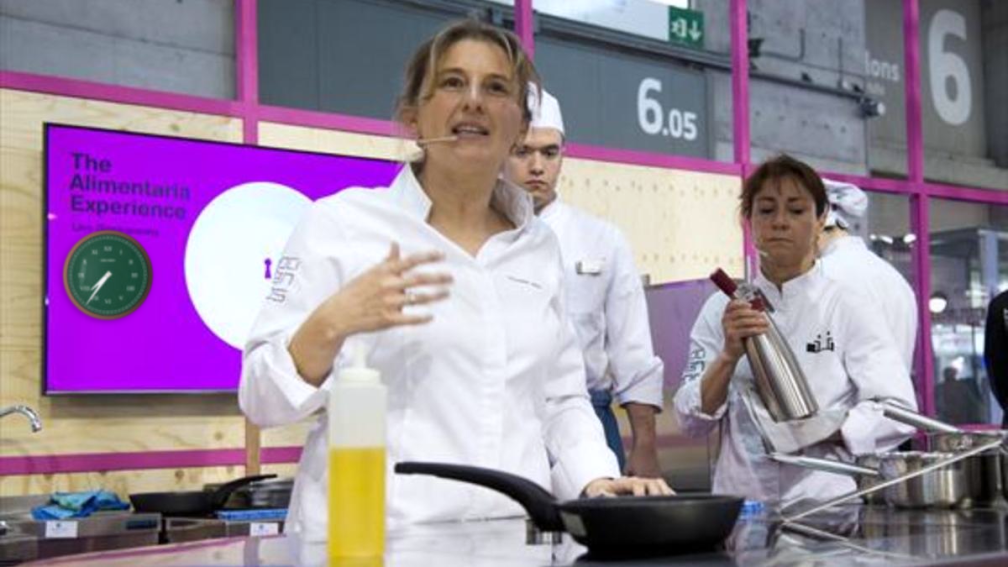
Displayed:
7,36
